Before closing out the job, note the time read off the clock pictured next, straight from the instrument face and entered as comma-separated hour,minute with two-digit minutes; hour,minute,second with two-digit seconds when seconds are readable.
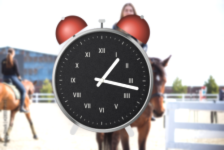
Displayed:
1,17
